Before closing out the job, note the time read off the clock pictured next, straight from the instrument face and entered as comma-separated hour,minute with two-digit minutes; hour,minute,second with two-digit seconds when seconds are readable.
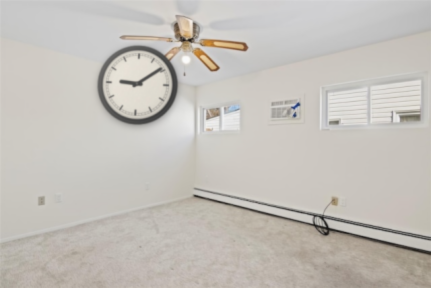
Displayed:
9,09
